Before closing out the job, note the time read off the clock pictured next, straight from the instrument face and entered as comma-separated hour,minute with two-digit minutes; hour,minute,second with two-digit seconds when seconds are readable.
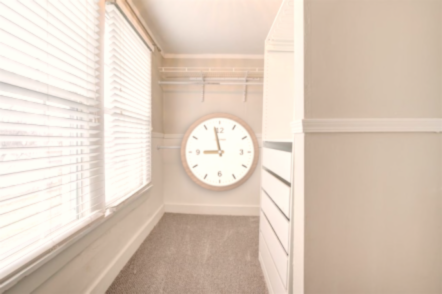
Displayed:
8,58
